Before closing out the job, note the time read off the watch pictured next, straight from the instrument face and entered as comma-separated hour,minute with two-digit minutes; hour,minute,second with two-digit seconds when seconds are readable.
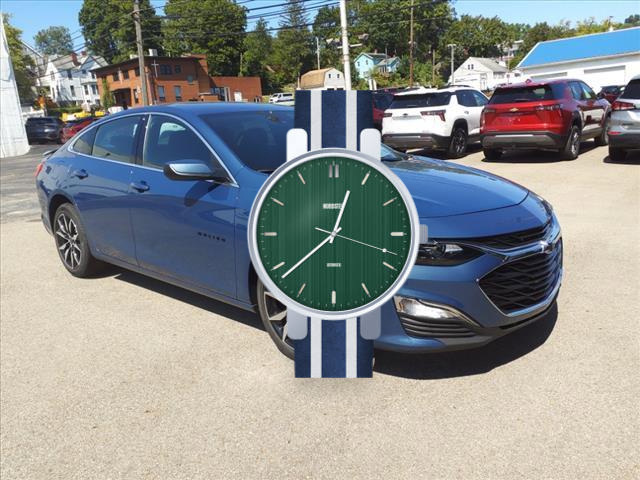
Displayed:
12,38,18
